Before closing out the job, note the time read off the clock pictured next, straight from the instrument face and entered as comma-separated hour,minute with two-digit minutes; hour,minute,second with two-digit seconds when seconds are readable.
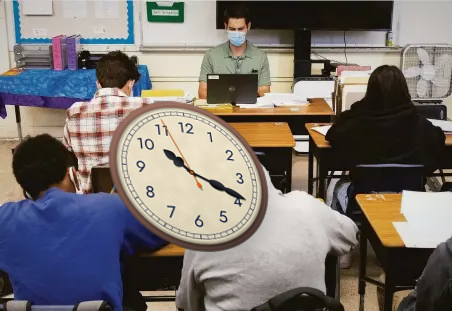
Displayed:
10,18,56
